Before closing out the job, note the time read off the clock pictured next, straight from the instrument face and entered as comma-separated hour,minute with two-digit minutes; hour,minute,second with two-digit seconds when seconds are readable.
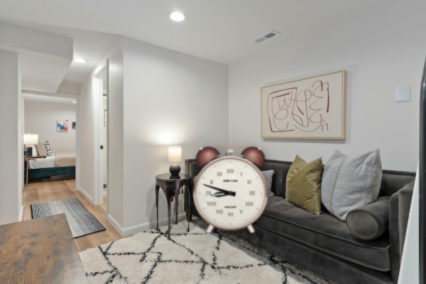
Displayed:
8,48
